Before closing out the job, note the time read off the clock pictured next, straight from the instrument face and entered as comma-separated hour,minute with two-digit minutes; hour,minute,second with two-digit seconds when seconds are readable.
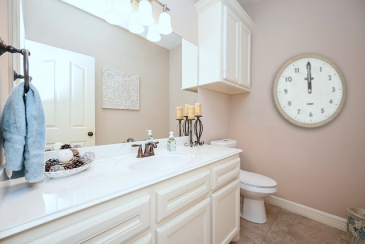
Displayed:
12,00
